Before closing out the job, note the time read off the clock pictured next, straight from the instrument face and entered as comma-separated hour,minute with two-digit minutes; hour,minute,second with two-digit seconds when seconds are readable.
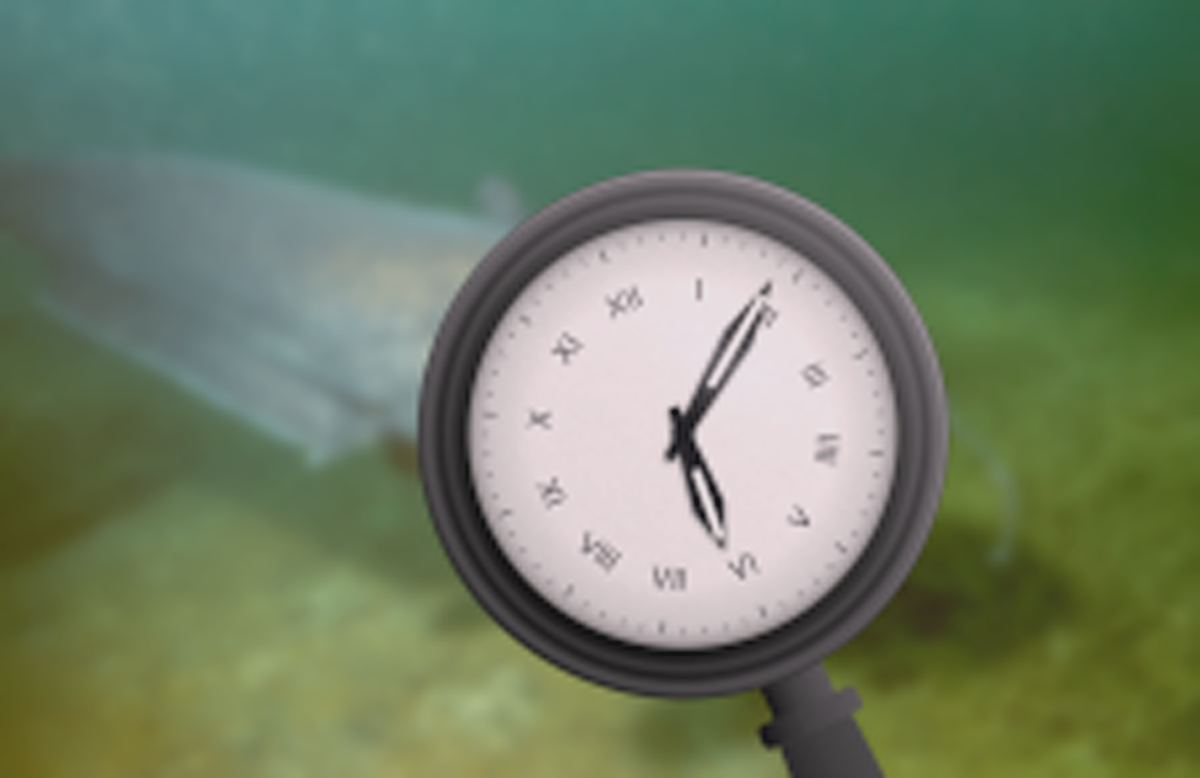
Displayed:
6,09
